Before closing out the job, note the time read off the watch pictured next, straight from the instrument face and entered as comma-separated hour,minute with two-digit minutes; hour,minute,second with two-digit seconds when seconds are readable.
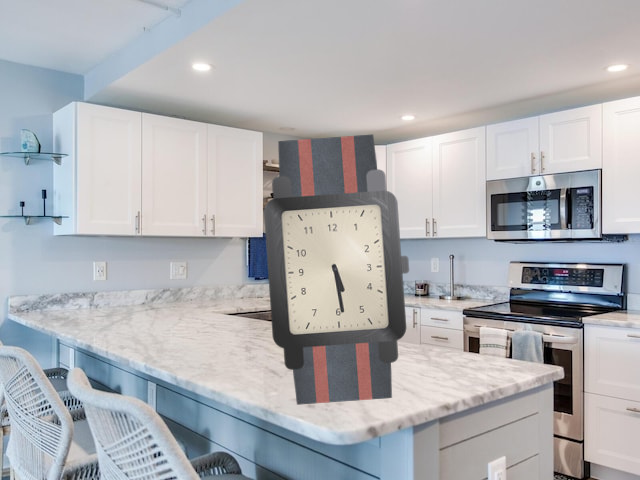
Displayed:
5,29
